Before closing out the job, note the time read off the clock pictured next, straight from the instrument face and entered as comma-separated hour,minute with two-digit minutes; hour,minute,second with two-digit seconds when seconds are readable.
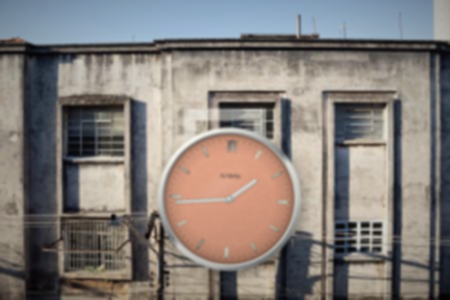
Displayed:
1,44
